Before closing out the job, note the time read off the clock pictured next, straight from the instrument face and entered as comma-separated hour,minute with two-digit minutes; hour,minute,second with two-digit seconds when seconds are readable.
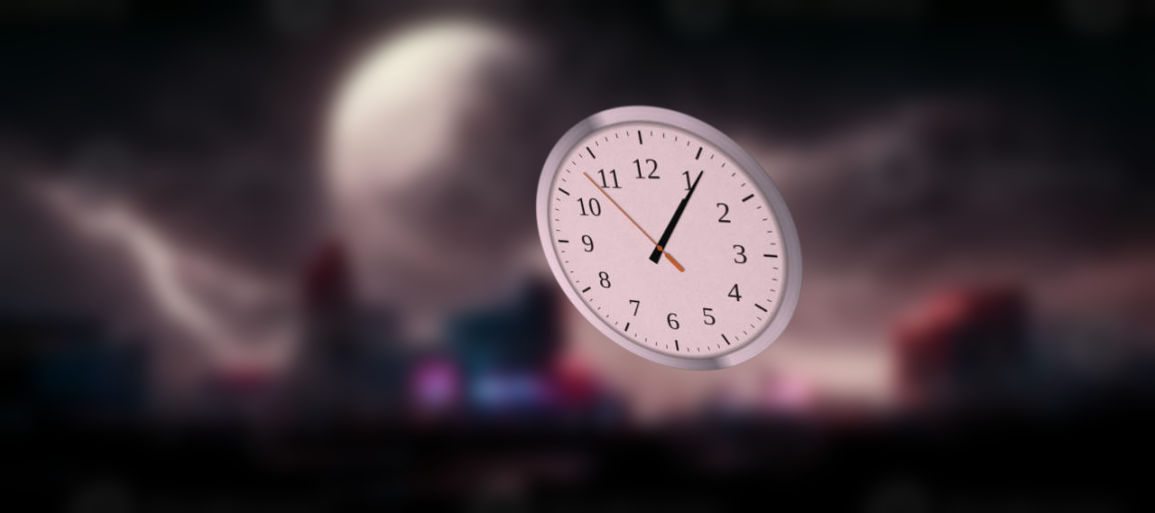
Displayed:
1,05,53
